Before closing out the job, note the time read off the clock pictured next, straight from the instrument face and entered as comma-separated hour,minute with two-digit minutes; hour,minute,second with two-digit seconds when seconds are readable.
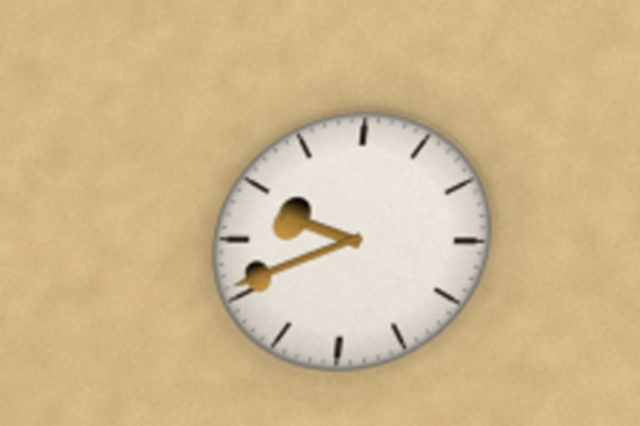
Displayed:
9,41
